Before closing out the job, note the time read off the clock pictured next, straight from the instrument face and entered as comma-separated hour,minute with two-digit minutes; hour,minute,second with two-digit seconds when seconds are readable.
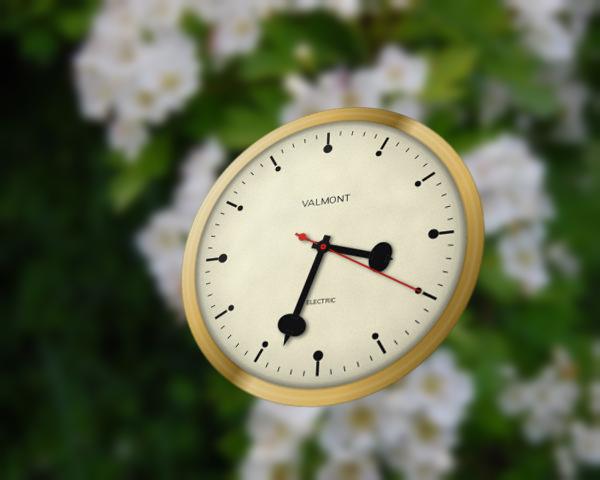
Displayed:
3,33,20
